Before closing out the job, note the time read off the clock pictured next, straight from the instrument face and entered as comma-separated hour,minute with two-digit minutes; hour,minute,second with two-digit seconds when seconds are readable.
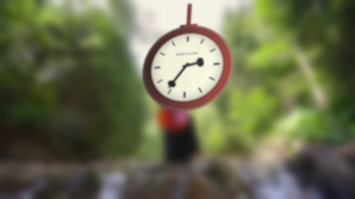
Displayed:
2,36
